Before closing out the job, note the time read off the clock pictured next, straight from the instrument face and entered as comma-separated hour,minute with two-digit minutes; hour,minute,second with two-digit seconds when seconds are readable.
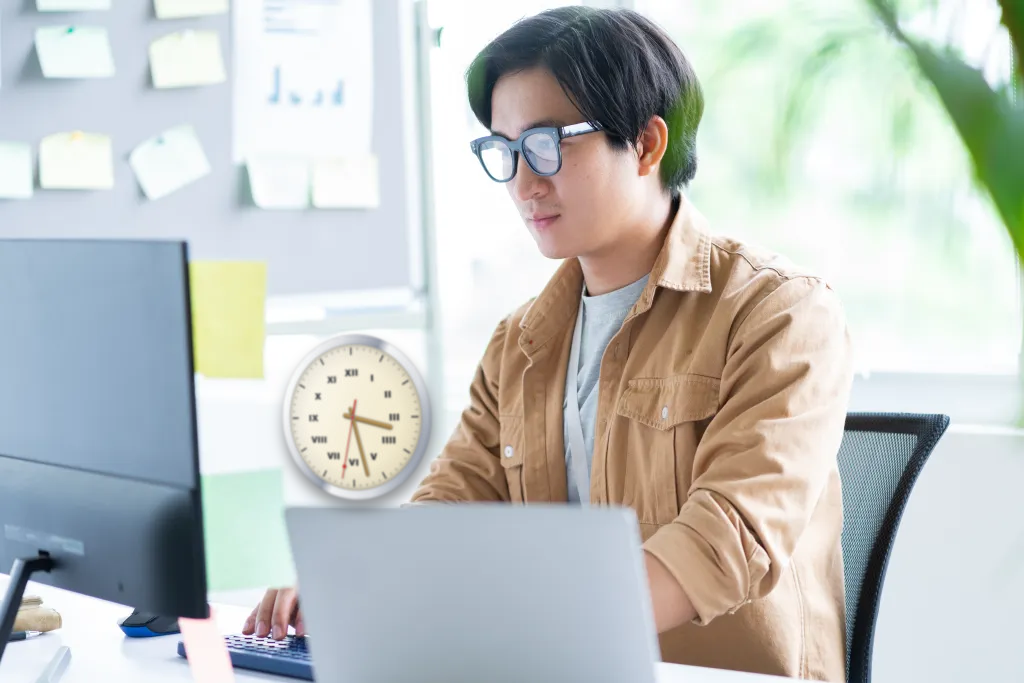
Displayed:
3,27,32
